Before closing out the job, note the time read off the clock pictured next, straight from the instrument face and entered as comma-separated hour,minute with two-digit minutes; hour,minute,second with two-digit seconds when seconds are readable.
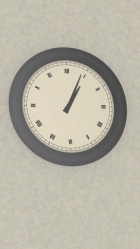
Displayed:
1,04
